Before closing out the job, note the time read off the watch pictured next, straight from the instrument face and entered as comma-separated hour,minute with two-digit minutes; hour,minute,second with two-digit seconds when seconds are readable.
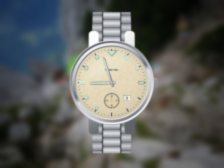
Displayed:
8,57
